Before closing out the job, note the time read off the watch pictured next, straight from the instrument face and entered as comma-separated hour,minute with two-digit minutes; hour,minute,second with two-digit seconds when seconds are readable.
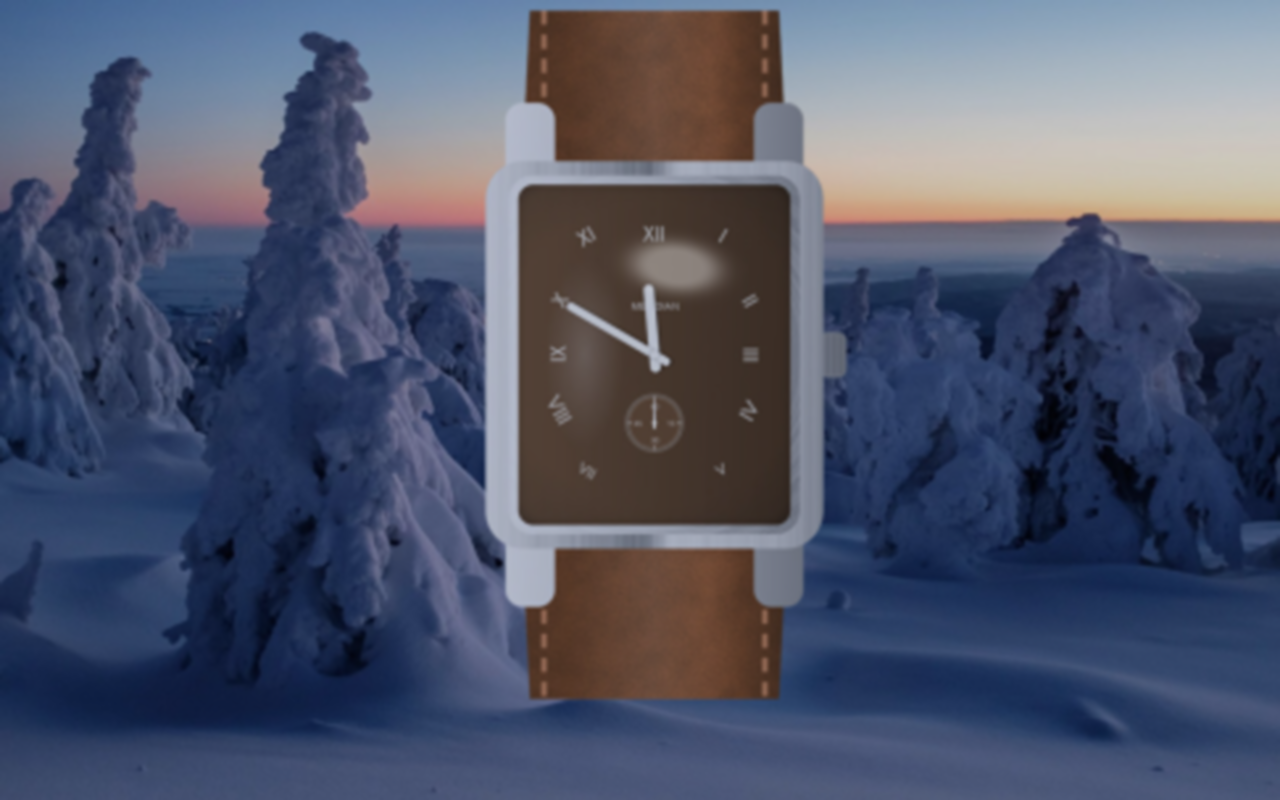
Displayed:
11,50
